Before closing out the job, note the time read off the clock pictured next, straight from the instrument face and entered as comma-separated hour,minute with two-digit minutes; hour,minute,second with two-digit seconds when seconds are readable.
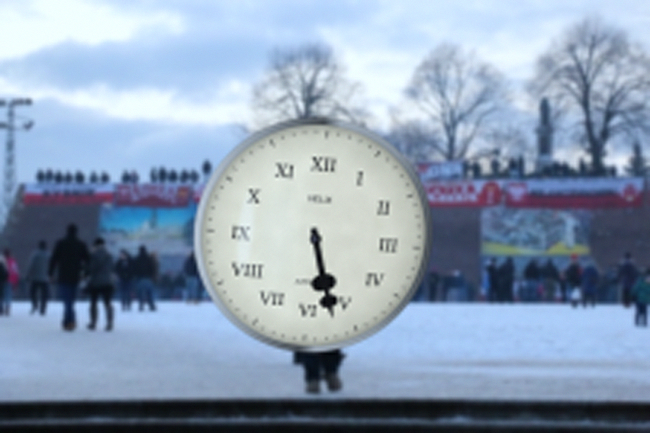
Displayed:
5,27
